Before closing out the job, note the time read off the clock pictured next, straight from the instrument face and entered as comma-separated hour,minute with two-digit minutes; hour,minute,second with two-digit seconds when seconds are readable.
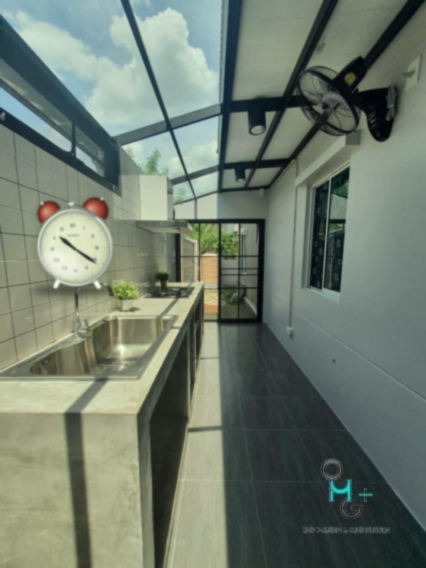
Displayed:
10,21
